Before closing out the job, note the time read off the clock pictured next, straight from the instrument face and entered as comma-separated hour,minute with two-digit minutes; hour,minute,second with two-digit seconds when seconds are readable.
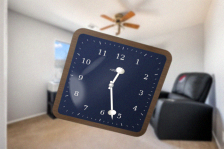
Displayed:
12,27
